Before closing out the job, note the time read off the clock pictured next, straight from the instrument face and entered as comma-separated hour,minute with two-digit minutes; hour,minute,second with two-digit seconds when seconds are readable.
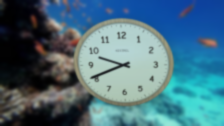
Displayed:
9,41
